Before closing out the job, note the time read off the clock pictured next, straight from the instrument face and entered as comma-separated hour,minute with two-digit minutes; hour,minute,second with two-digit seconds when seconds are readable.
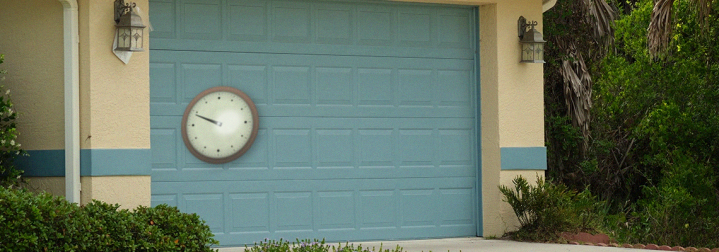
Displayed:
9,49
